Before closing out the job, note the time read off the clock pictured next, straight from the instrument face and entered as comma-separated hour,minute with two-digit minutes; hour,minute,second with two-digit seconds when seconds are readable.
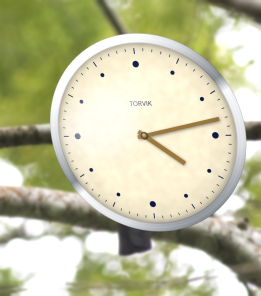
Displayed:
4,13
